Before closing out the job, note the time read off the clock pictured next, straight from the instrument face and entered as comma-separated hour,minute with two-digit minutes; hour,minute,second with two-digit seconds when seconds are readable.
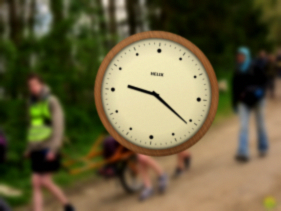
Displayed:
9,21
